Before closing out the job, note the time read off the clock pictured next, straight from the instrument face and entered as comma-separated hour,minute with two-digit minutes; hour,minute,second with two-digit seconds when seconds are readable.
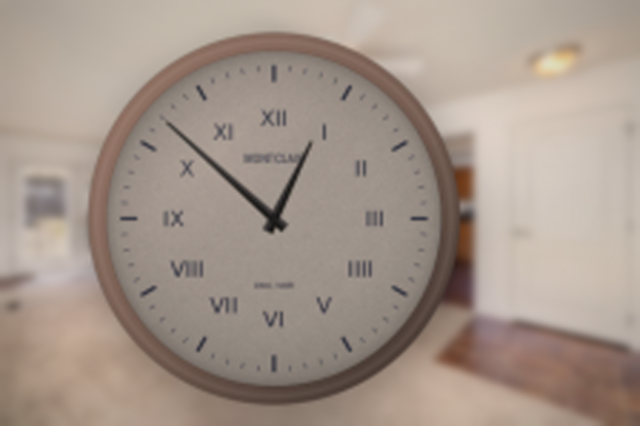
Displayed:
12,52
